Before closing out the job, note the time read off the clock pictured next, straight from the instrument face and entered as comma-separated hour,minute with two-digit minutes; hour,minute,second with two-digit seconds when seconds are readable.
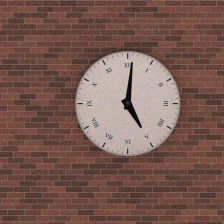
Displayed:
5,01
